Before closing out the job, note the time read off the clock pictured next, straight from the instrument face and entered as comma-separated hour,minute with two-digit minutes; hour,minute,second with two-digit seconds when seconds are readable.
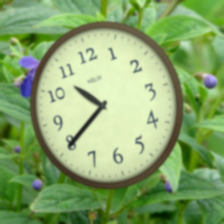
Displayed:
10,40
